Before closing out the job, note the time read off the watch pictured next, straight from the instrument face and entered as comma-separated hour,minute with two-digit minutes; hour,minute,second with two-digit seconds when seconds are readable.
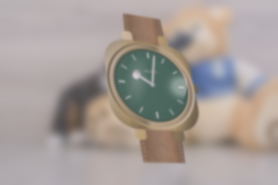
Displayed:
10,02
